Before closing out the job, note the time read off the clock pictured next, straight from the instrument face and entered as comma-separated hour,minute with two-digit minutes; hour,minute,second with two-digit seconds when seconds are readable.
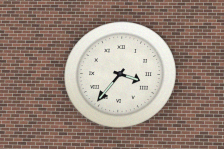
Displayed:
3,36
